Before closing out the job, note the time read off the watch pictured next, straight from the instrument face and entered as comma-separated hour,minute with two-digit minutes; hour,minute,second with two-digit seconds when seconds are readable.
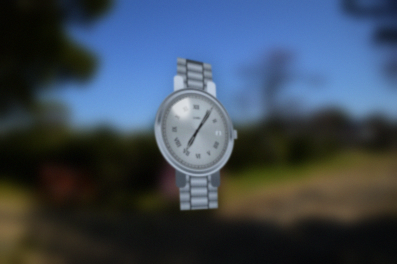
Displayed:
7,06
